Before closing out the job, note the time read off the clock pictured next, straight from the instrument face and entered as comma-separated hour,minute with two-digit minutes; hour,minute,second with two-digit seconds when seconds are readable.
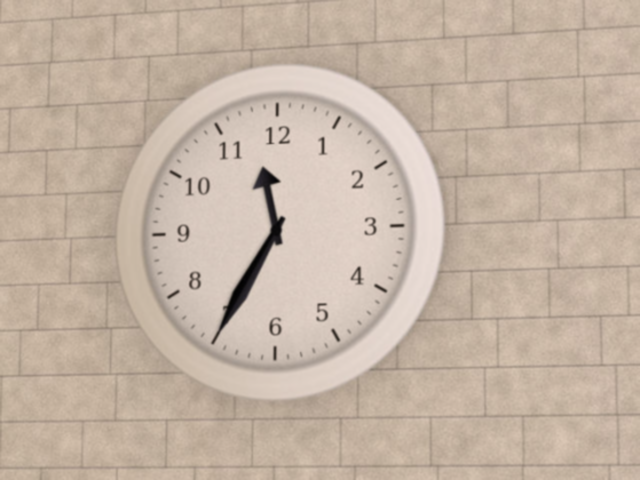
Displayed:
11,35
